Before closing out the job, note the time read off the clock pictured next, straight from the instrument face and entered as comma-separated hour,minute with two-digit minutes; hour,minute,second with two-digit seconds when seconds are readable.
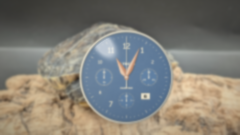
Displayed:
11,04
